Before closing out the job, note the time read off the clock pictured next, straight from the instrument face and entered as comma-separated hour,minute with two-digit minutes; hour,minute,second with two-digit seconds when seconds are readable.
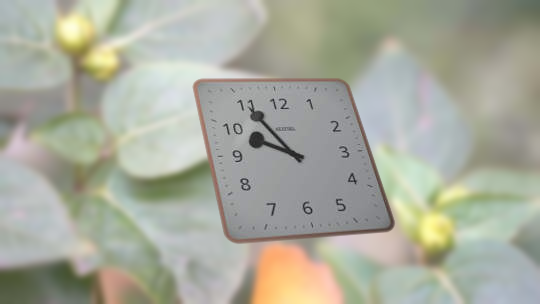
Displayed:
9,55
